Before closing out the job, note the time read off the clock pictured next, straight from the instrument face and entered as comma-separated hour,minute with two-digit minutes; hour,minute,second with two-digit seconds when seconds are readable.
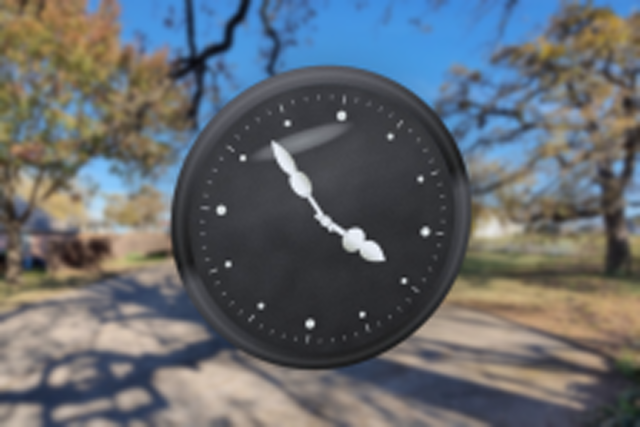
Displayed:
3,53
